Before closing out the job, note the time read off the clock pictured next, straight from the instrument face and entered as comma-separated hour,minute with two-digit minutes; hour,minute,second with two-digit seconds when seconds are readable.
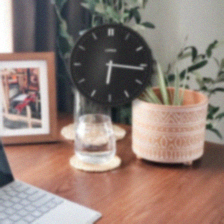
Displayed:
6,16
